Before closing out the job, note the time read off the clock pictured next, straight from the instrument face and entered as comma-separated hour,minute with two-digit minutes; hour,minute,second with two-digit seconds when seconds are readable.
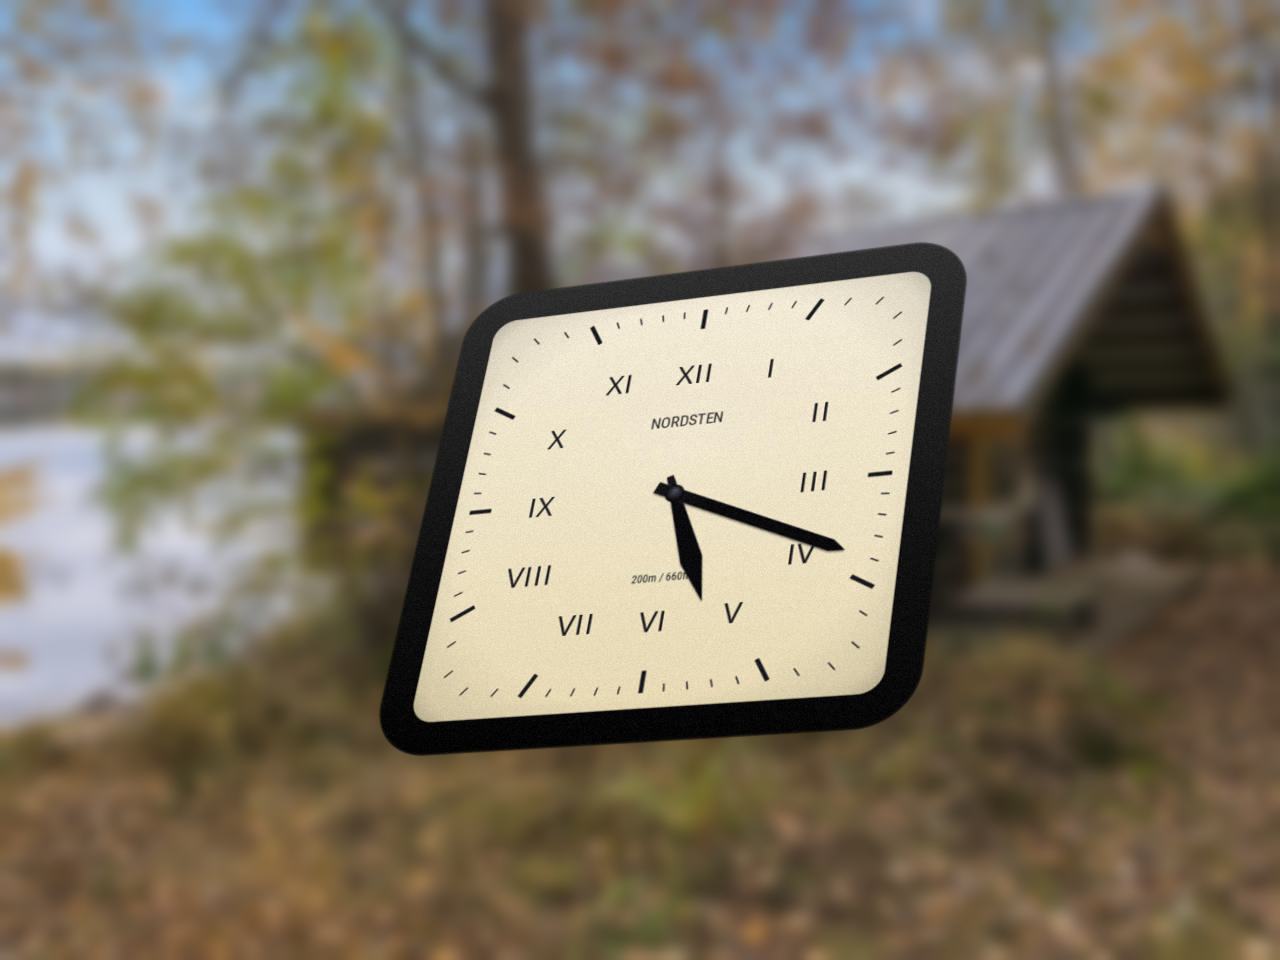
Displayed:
5,19
